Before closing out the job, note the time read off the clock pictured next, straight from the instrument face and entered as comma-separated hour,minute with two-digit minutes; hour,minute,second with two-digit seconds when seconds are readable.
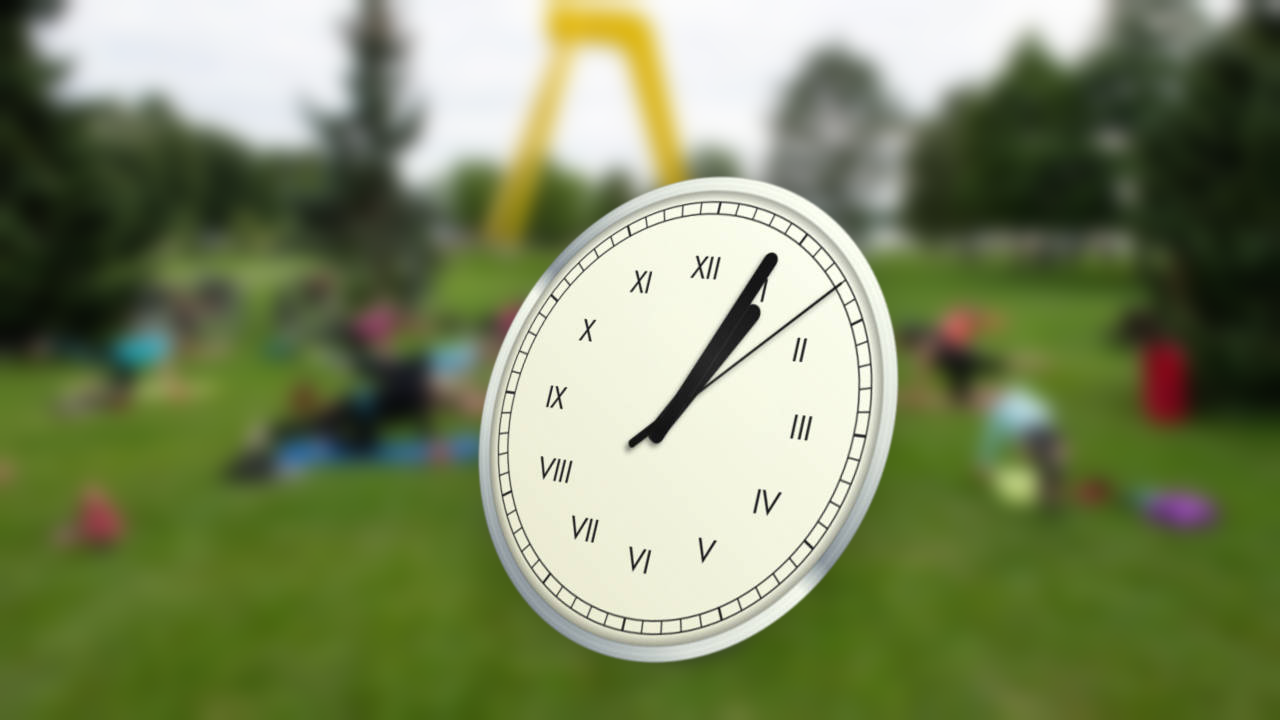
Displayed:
1,04,08
